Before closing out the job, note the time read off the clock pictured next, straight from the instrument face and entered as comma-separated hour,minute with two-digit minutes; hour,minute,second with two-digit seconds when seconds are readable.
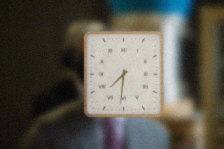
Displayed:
7,31
